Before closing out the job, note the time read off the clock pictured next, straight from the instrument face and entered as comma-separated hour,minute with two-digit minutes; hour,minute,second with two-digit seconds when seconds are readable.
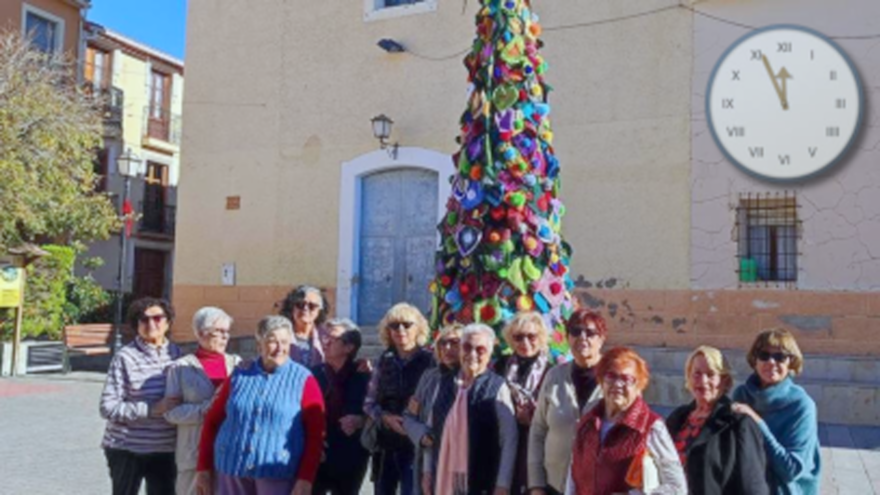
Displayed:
11,56
